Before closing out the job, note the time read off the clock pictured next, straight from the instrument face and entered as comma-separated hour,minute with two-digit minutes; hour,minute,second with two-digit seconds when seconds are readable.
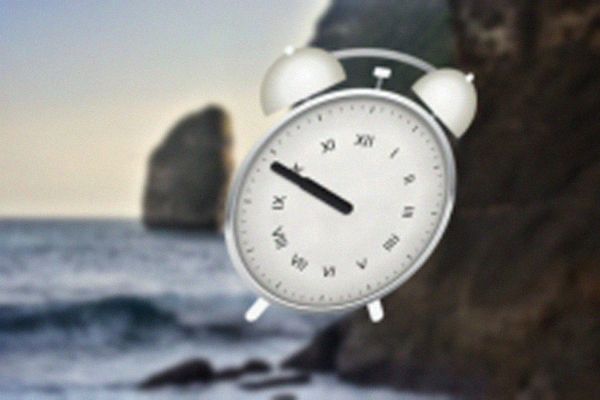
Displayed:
9,49
